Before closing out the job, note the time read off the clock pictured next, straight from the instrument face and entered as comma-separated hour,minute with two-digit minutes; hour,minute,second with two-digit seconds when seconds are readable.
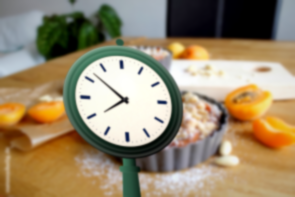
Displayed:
7,52
